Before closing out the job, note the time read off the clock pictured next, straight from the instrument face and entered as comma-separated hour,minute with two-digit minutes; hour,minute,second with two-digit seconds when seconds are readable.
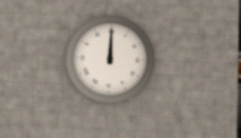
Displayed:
12,00
